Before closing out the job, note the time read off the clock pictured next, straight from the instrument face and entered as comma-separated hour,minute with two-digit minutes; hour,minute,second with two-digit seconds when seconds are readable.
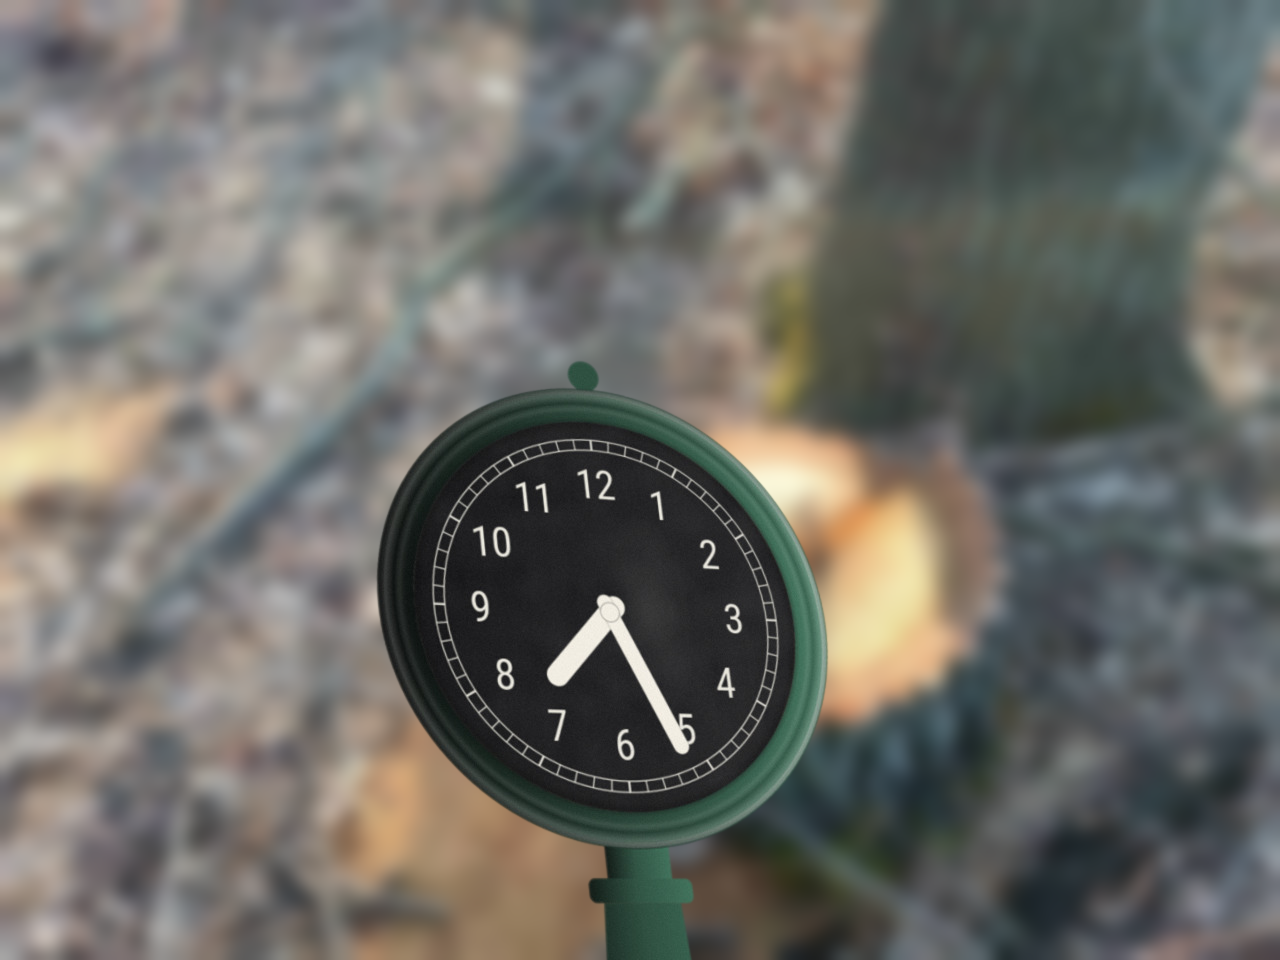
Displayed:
7,26
